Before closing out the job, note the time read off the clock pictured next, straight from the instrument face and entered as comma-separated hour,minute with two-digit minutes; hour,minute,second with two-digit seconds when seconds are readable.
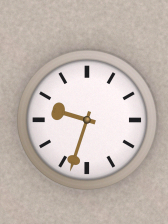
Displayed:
9,33
